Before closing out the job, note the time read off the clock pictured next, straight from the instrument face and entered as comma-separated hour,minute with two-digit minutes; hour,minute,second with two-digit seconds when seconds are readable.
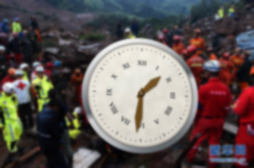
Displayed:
1,31
